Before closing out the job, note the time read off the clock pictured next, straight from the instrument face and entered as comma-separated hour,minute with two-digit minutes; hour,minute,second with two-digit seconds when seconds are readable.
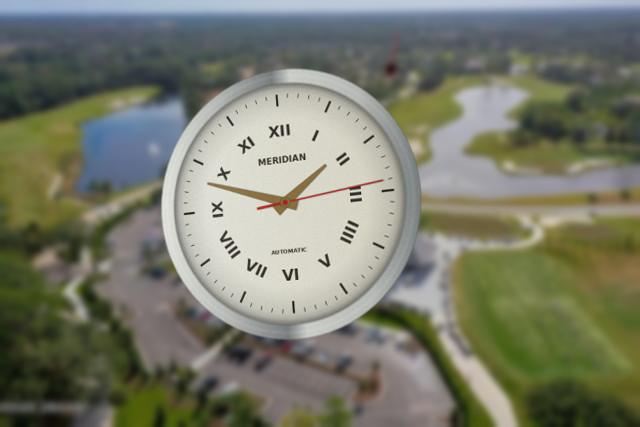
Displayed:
1,48,14
